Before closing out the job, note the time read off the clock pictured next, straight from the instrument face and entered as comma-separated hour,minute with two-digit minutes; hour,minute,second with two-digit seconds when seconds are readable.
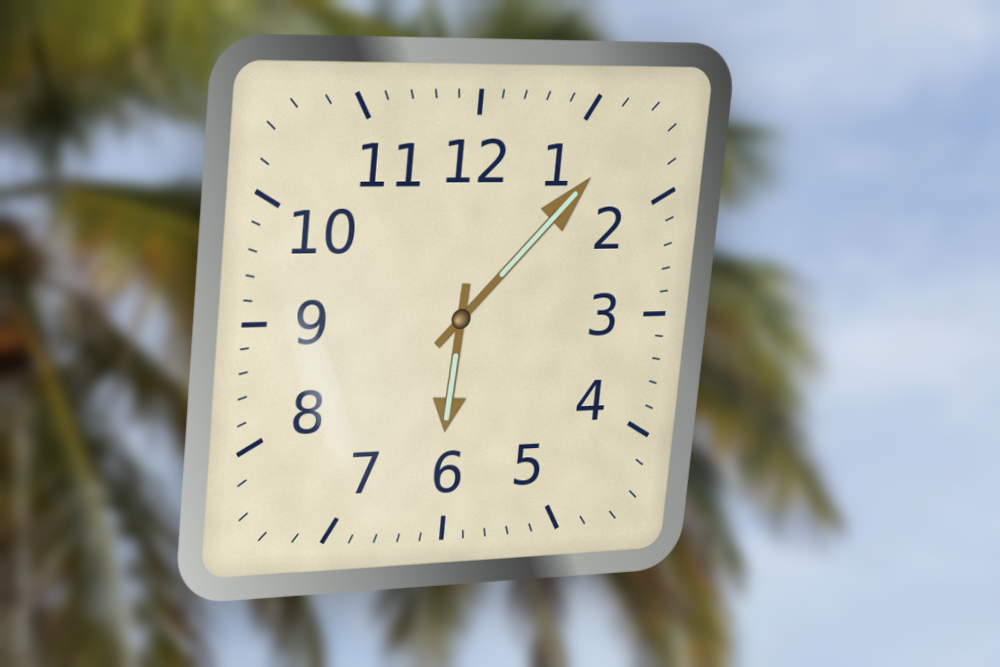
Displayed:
6,07
